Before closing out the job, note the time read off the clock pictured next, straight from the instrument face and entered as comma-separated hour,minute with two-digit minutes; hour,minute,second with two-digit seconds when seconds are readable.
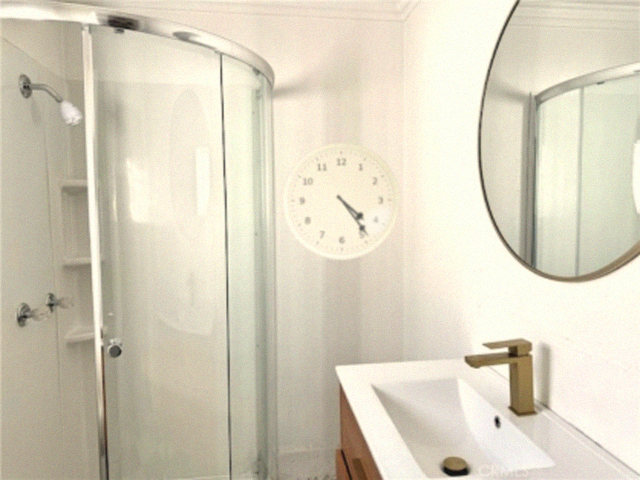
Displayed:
4,24
